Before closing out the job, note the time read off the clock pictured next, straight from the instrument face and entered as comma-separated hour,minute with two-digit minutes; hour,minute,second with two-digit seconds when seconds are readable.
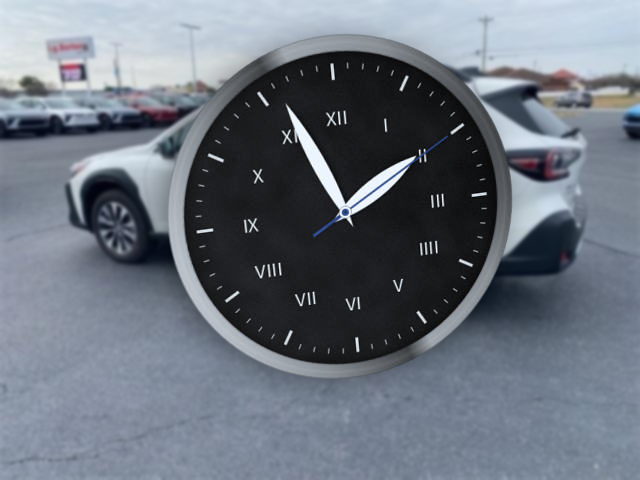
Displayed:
1,56,10
